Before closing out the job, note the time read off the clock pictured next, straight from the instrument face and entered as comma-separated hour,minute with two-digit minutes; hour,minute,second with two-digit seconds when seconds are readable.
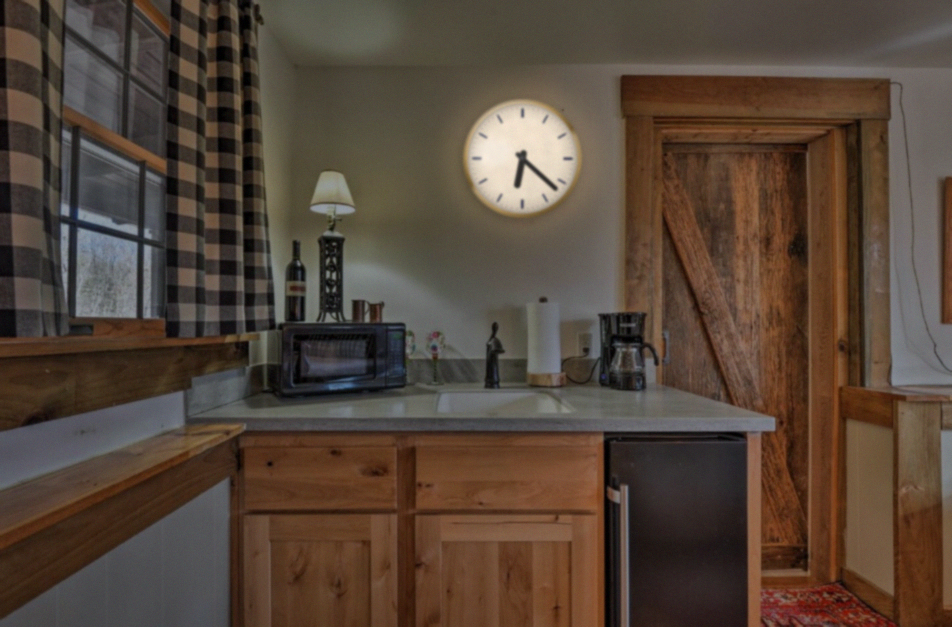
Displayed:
6,22
